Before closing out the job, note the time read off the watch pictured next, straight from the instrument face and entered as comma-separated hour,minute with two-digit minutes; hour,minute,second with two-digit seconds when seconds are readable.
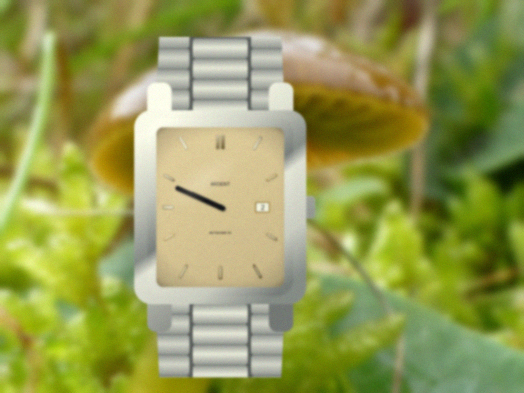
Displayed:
9,49
